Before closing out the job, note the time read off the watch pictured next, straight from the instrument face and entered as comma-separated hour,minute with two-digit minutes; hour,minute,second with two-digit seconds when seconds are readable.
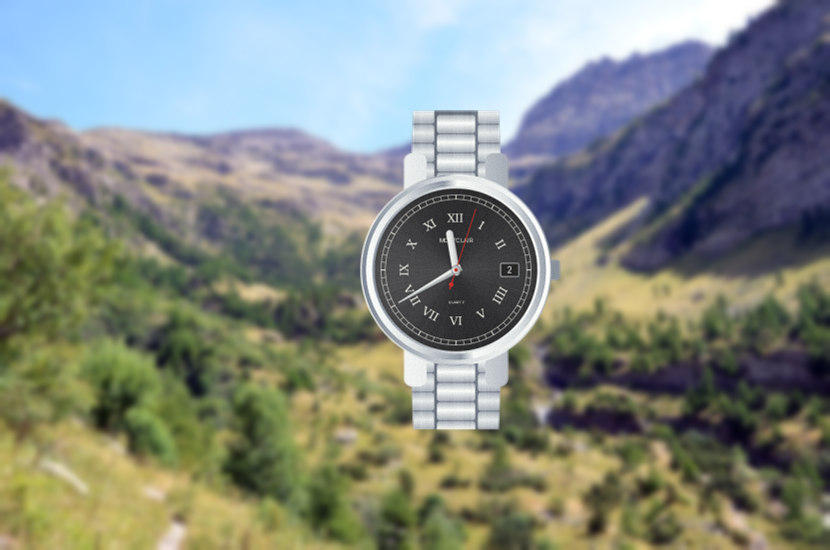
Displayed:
11,40,03
